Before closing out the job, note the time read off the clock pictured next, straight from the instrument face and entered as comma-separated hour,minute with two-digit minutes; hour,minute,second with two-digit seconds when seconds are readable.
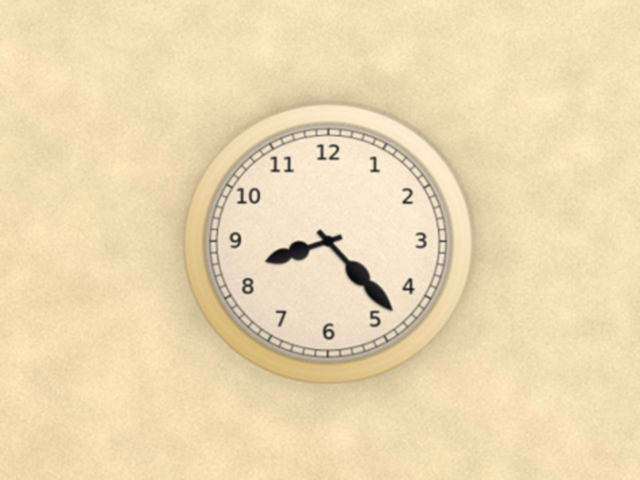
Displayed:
8,23
